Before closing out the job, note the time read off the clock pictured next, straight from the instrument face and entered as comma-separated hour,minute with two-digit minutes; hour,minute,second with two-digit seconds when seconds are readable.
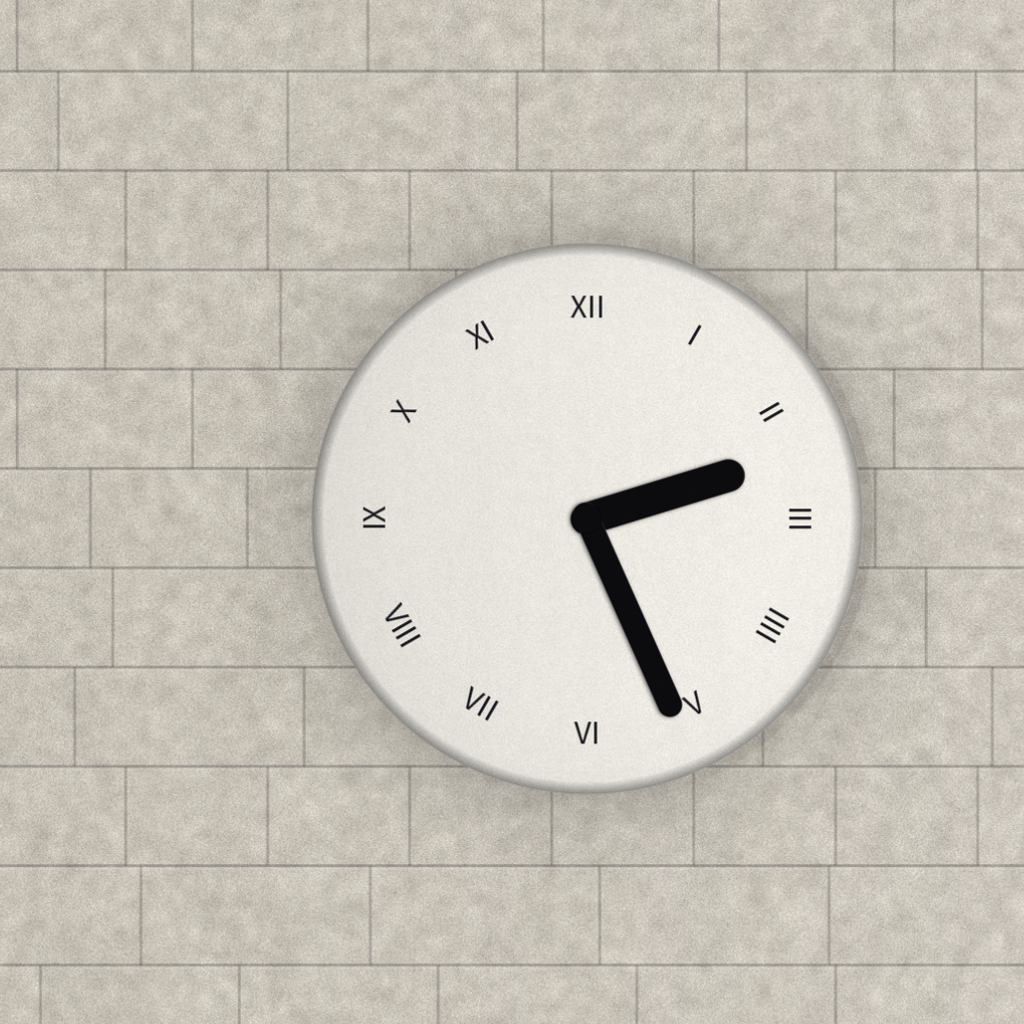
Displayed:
2,26
